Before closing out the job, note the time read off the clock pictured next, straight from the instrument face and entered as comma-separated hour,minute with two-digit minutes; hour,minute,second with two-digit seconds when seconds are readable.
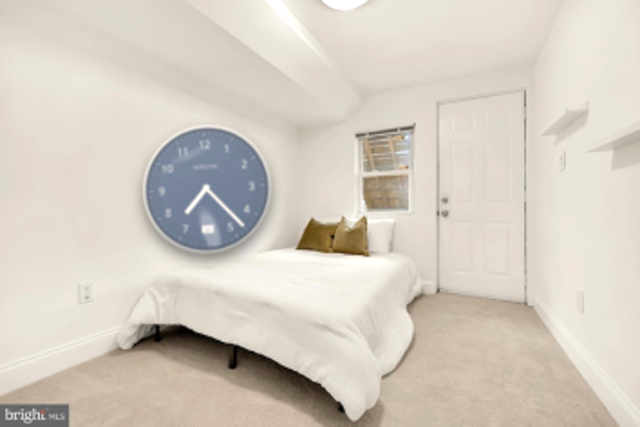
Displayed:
7,23
